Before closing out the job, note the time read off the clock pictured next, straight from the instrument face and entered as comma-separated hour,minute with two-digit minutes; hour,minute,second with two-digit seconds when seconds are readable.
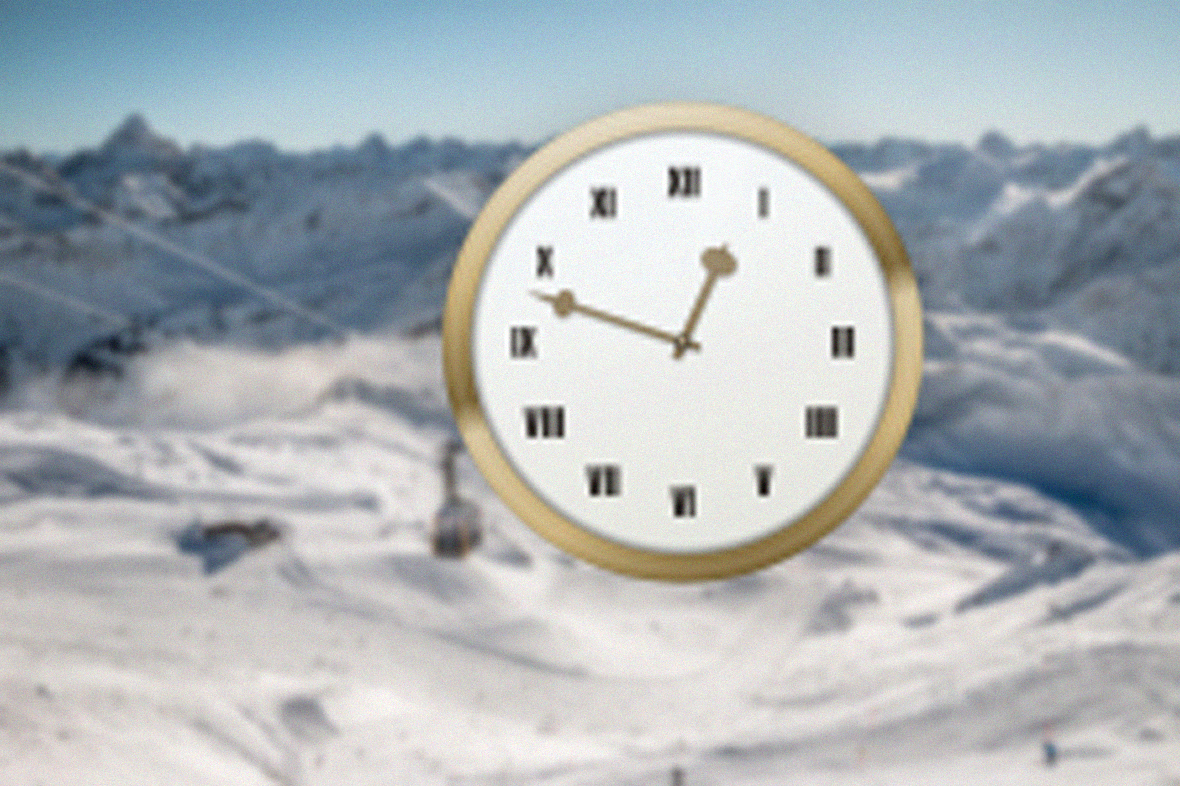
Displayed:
12,48
